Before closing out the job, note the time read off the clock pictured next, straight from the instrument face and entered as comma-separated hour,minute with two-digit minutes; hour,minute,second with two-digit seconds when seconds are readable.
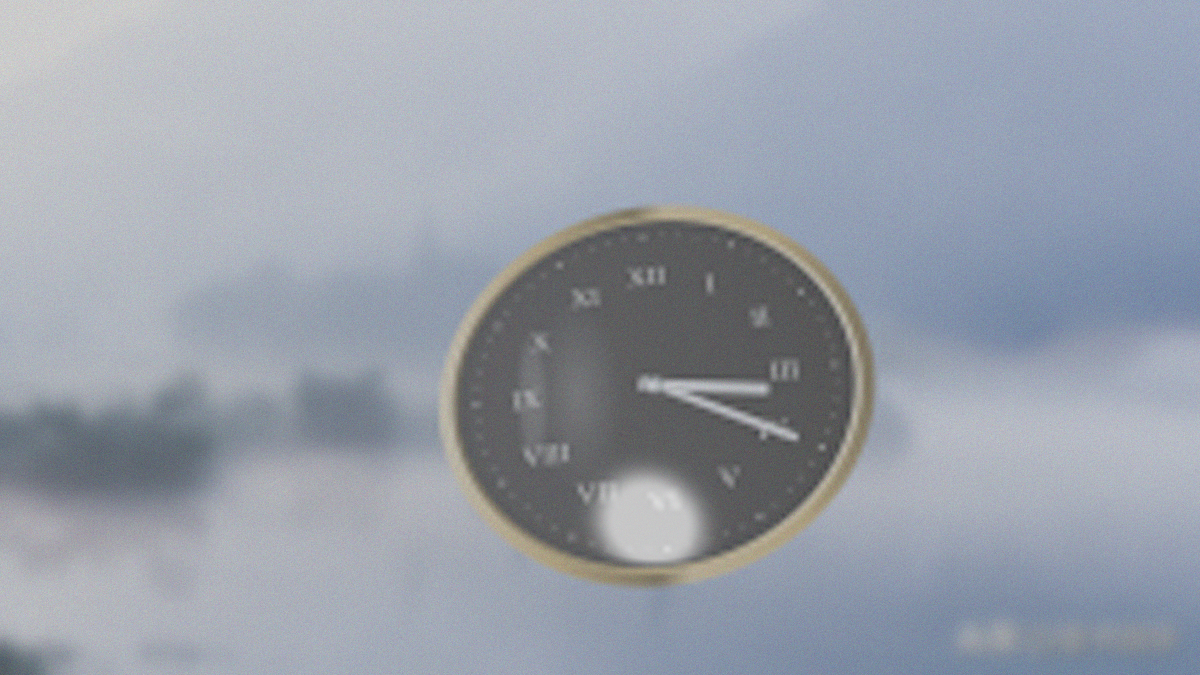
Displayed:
3,20
